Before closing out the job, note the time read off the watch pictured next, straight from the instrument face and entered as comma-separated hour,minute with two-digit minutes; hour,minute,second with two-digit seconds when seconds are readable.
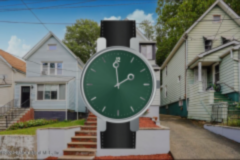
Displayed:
1,59
